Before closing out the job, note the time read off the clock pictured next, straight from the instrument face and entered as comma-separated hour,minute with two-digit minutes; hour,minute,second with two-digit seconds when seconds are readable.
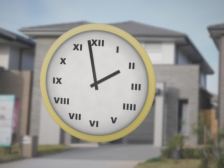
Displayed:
1,58
